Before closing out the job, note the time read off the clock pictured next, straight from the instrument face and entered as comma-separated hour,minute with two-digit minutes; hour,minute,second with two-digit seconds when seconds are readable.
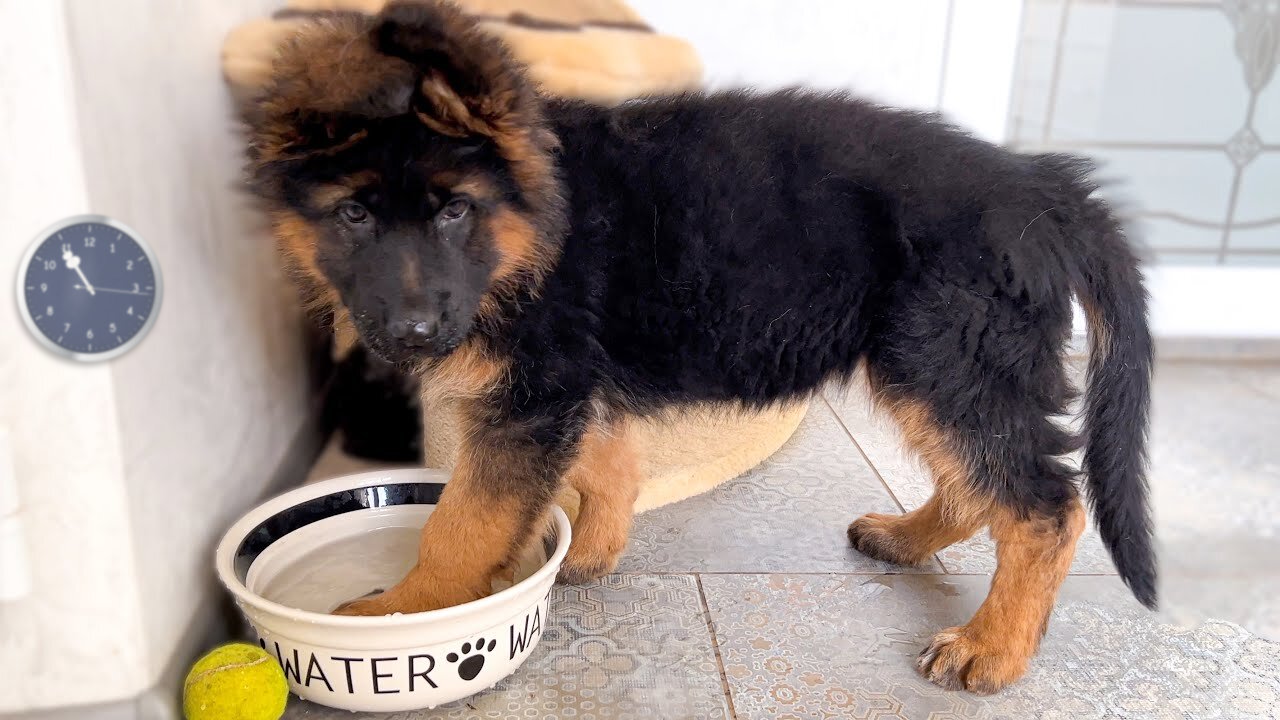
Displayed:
10,54,16
